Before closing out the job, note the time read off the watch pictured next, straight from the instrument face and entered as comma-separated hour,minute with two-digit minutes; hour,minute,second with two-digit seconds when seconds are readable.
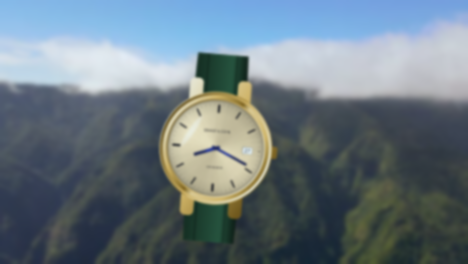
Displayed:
8,19
